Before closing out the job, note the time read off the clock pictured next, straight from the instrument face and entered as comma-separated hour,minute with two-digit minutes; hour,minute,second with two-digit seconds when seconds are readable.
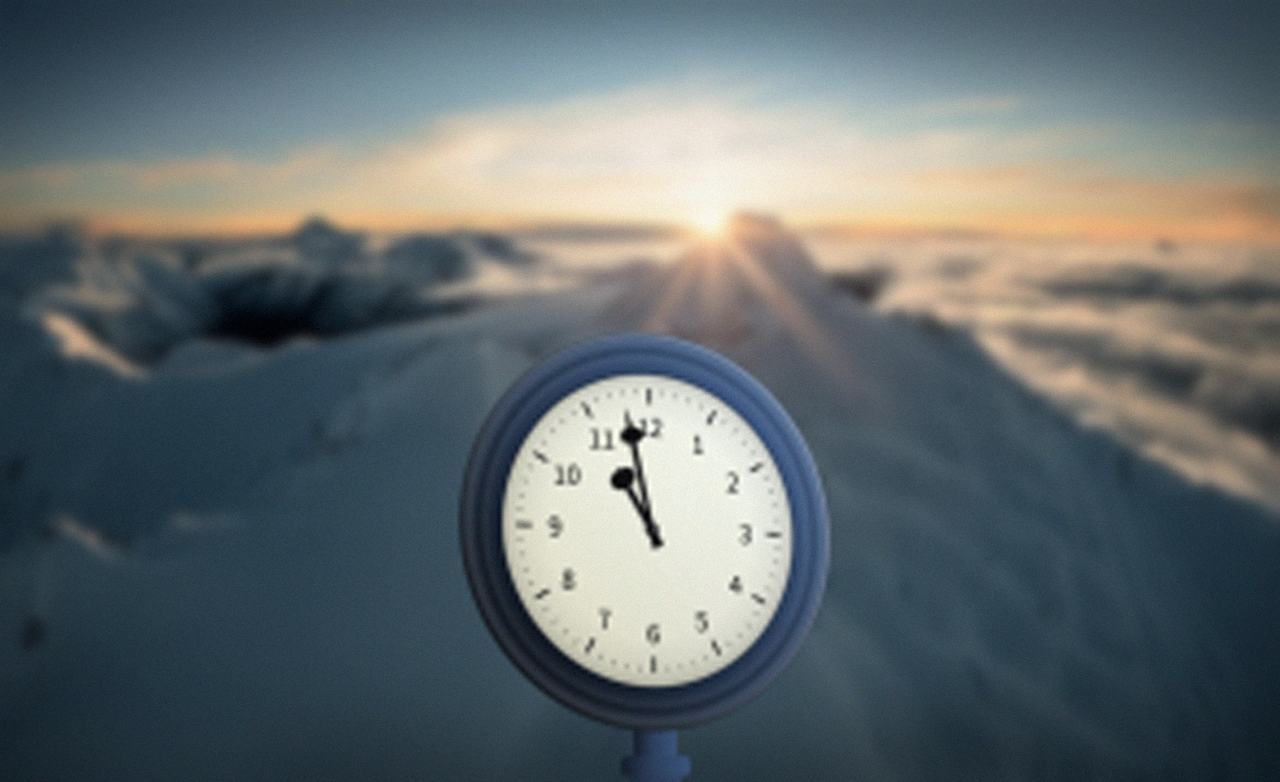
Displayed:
10,58
